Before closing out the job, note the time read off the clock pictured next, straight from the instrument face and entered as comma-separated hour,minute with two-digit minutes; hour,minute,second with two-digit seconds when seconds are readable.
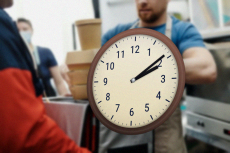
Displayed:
2,09
